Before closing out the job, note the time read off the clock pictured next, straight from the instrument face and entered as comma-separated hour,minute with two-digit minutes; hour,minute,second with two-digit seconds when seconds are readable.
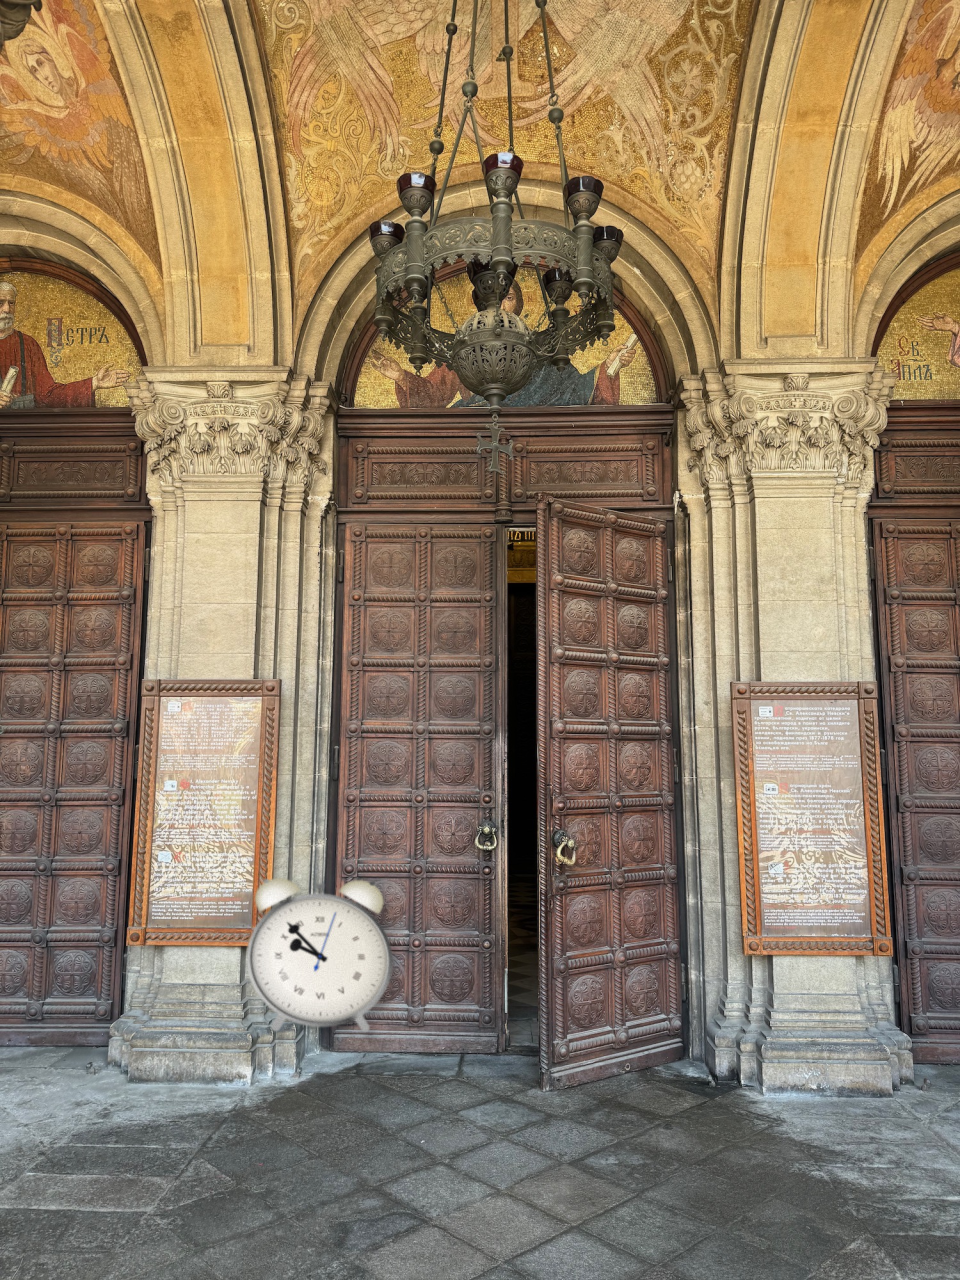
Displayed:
9,53,03
